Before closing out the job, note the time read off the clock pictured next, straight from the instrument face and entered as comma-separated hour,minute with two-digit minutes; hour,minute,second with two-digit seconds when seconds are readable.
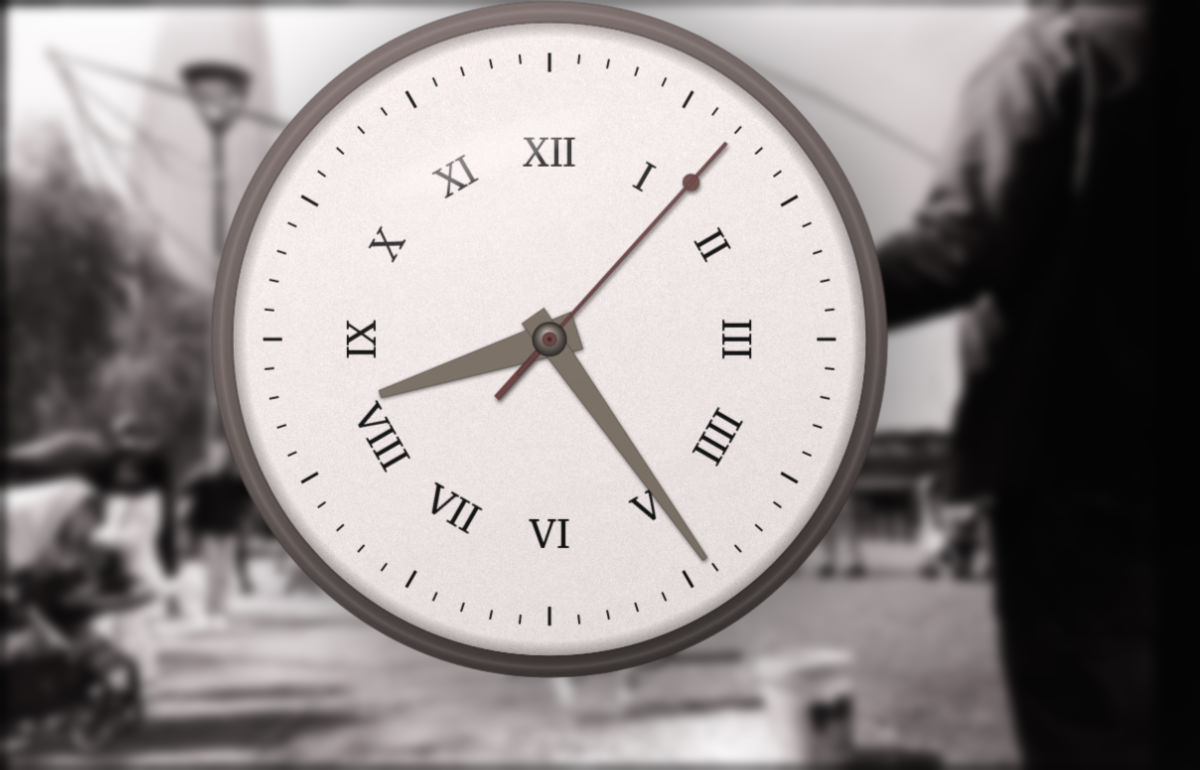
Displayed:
8,24,07
